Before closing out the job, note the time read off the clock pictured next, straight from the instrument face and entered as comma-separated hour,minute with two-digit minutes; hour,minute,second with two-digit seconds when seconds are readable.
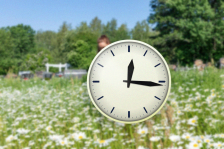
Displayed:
12,16
